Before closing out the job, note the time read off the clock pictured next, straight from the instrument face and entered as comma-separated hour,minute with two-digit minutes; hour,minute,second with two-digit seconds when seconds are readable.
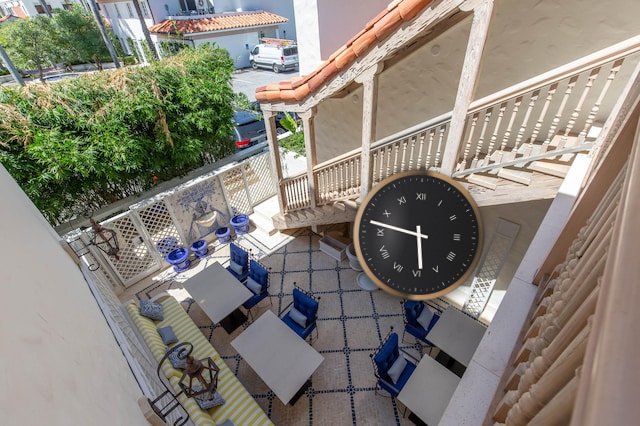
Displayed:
5,47
